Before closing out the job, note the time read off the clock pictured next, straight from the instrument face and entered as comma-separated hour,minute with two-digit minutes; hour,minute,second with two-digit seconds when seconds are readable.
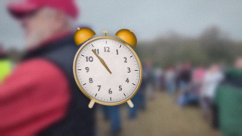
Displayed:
10,54
